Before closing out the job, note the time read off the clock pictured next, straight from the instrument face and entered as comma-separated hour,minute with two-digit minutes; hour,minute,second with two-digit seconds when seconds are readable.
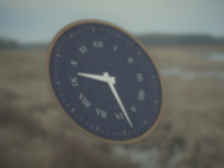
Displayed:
9,28
